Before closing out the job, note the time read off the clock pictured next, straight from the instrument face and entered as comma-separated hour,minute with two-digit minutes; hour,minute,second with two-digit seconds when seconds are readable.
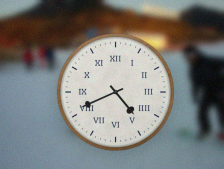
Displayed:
4,41
